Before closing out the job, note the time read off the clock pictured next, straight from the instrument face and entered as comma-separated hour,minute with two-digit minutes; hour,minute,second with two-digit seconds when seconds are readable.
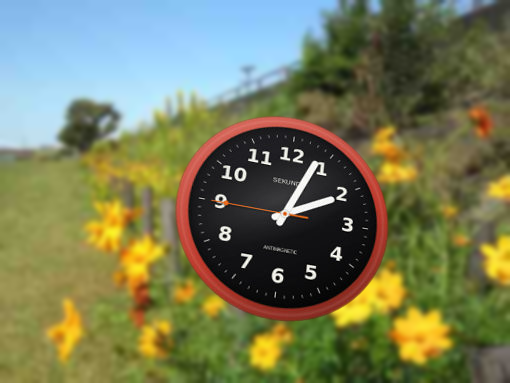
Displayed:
2,03,45
